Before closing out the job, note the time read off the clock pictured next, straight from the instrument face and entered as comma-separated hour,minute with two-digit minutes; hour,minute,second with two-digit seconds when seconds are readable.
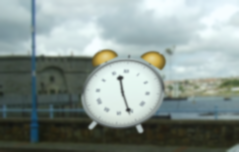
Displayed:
11,26
